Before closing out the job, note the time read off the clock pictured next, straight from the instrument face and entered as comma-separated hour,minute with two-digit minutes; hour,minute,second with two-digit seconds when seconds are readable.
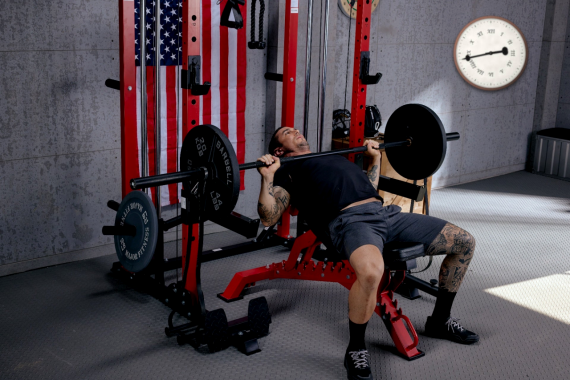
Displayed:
2,43
